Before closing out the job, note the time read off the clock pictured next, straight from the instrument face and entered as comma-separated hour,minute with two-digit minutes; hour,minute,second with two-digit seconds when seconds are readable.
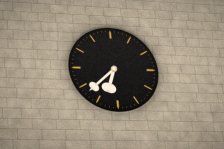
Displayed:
6,38
